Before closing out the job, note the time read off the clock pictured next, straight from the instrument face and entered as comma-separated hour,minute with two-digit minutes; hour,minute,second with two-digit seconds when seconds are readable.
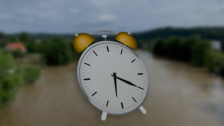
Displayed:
6,20
